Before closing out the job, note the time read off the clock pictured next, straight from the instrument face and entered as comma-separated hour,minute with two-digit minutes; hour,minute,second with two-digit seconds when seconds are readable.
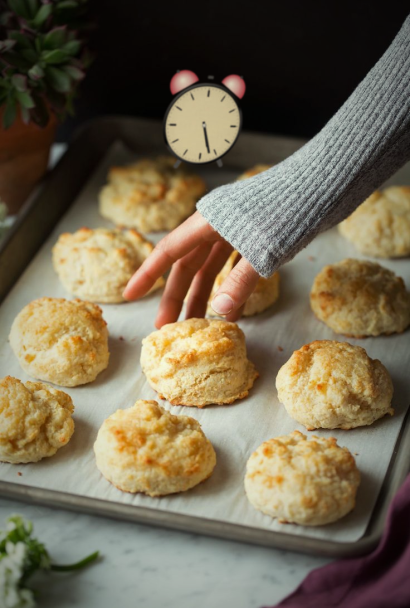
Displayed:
5,27
